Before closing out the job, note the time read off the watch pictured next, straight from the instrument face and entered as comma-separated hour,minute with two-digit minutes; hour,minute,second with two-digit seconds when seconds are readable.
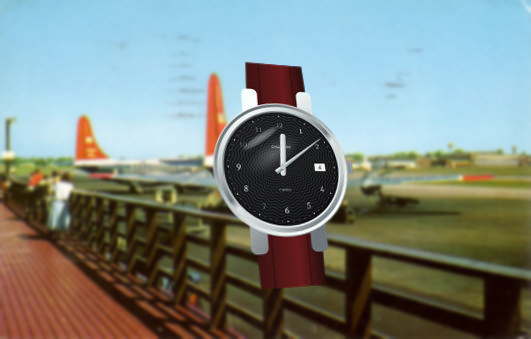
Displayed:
12,09
